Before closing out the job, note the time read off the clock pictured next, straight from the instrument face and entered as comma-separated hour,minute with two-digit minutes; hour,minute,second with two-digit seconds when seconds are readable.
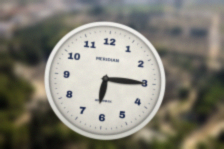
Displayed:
6,15
